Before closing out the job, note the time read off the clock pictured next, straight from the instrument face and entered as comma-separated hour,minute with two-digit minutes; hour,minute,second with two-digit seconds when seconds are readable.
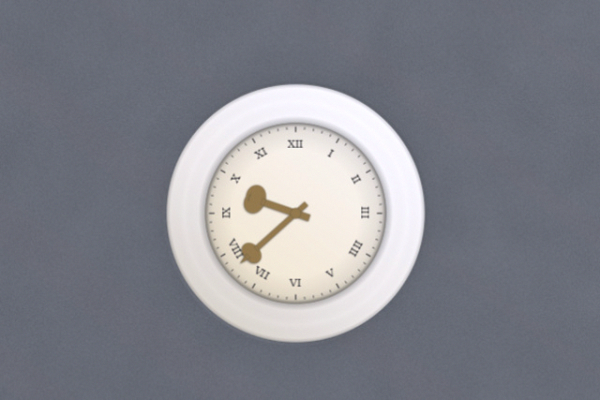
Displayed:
9,38
